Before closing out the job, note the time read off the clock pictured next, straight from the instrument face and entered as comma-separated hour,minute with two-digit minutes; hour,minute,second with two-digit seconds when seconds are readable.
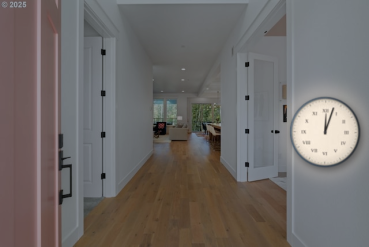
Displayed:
12,03
